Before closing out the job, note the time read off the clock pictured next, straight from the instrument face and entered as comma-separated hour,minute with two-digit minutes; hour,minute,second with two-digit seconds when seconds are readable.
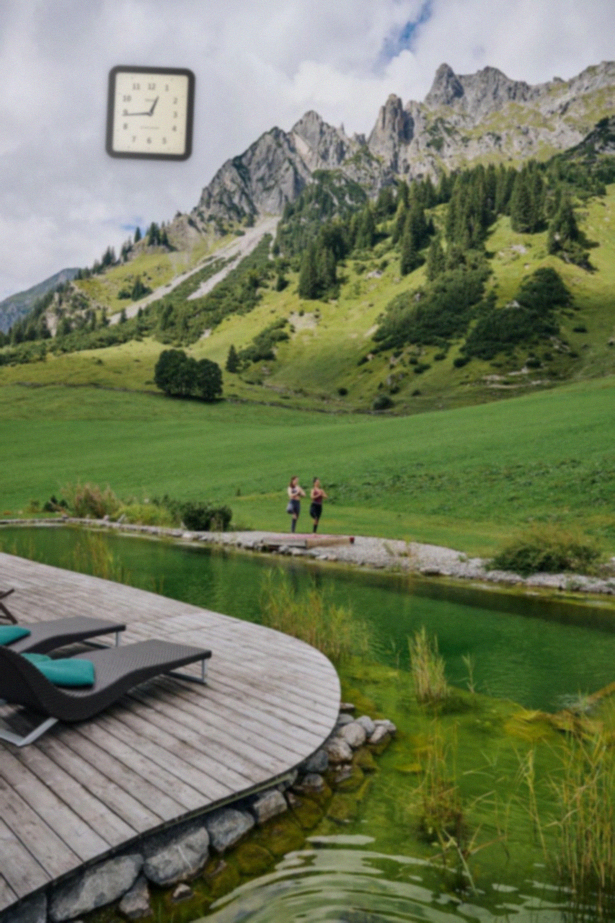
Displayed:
12,44
